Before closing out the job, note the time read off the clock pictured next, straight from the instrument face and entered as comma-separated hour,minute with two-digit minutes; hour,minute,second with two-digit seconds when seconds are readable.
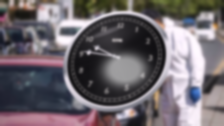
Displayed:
9,46
